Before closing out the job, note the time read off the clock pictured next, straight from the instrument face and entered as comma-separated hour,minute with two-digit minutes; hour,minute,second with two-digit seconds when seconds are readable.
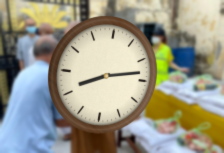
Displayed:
8,13
